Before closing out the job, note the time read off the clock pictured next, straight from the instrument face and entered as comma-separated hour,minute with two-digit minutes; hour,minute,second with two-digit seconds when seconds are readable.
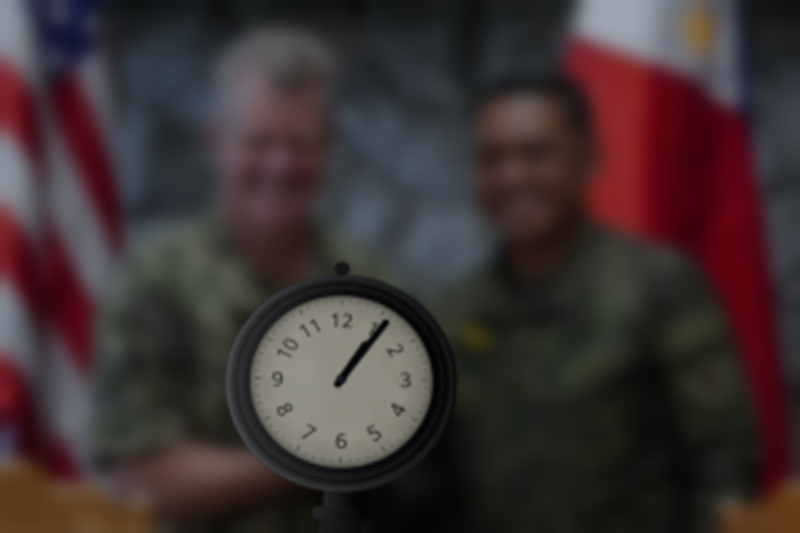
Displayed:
1,06
